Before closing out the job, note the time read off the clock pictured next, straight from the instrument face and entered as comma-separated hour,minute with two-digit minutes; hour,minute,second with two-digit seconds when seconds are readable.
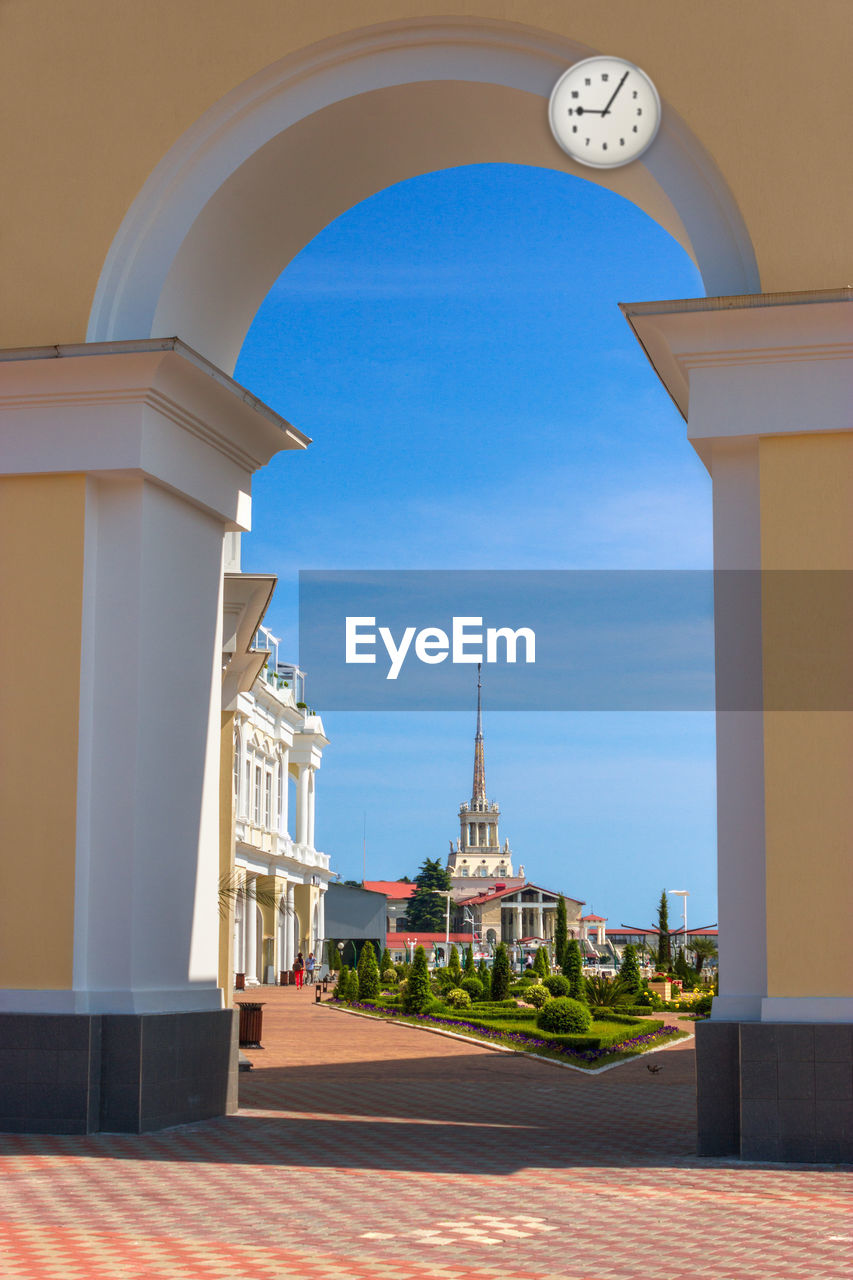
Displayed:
9,05
